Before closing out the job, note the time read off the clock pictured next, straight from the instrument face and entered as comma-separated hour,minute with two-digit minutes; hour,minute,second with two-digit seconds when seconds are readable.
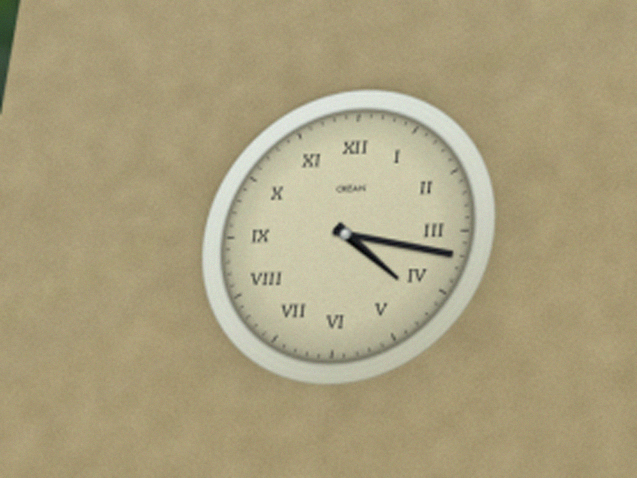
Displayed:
4,17
